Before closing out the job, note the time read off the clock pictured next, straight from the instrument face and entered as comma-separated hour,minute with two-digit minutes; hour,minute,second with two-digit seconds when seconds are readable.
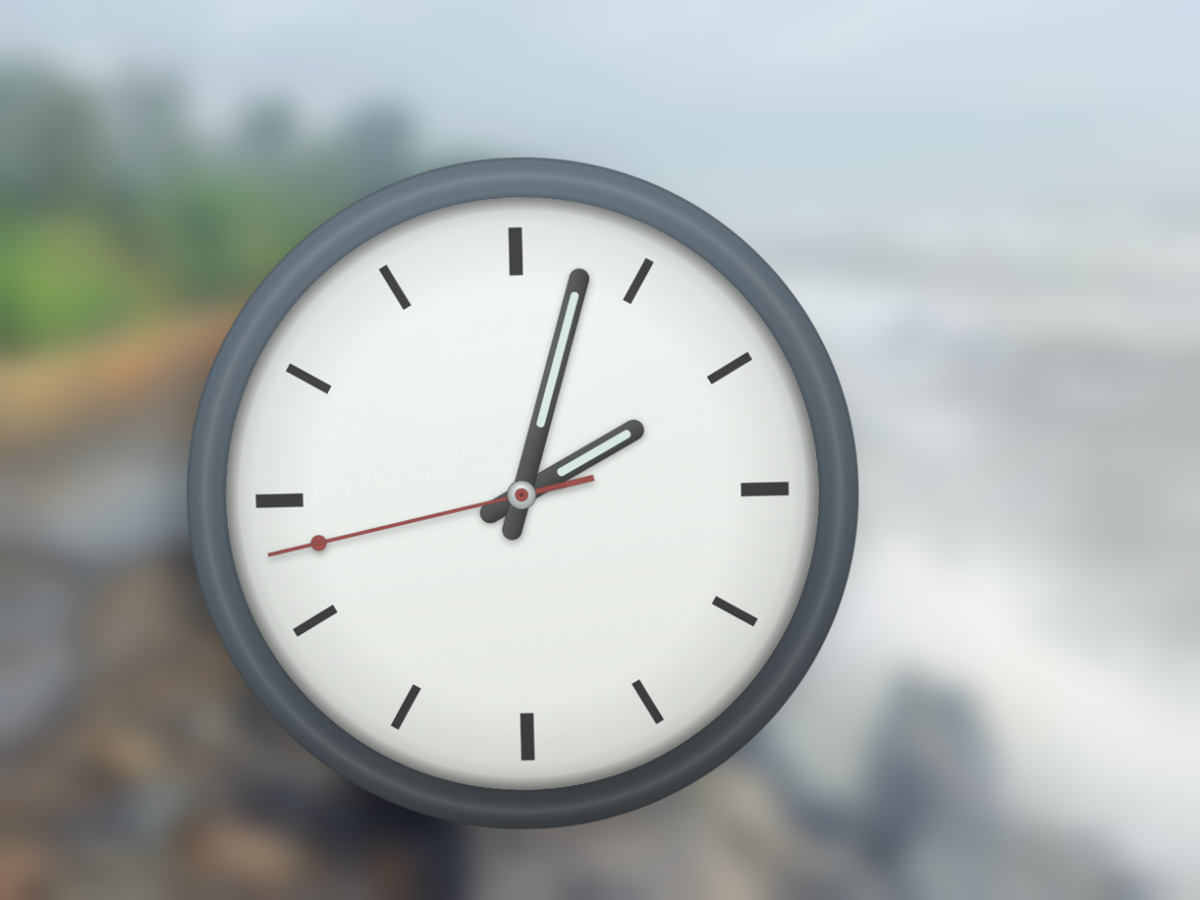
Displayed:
2,02,43
